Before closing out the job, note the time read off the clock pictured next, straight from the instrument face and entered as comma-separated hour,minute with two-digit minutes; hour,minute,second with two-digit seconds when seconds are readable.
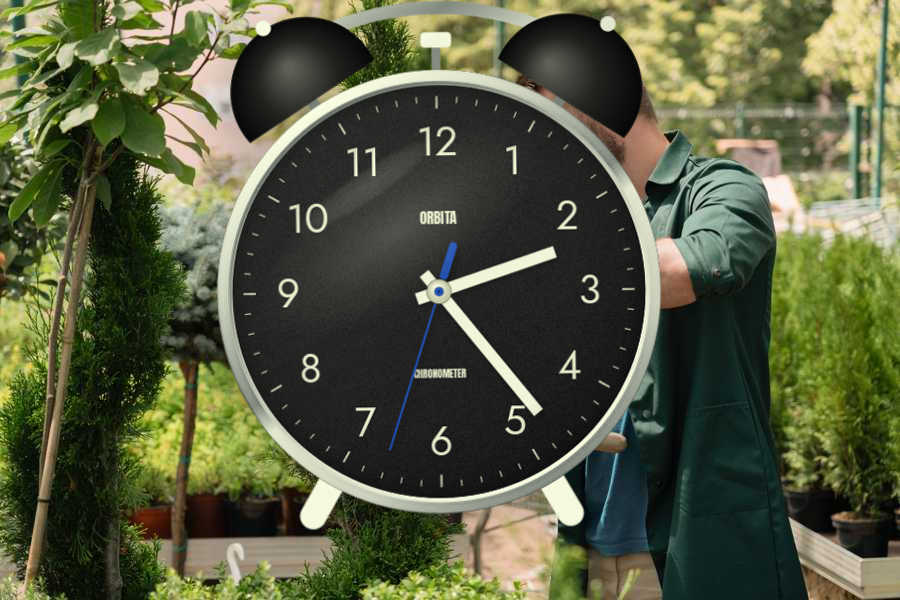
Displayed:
2,23,33
